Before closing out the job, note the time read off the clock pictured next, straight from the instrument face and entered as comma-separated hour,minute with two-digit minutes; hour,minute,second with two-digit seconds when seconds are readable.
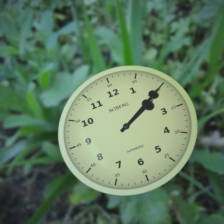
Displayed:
2,10
